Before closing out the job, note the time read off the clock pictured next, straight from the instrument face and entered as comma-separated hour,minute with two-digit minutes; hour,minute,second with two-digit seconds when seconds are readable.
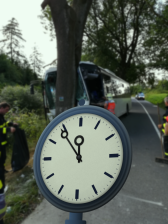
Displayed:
11,54
